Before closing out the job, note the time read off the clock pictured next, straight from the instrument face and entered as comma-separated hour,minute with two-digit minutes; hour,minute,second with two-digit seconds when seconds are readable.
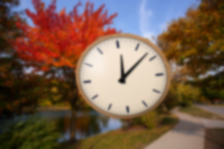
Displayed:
12,08
